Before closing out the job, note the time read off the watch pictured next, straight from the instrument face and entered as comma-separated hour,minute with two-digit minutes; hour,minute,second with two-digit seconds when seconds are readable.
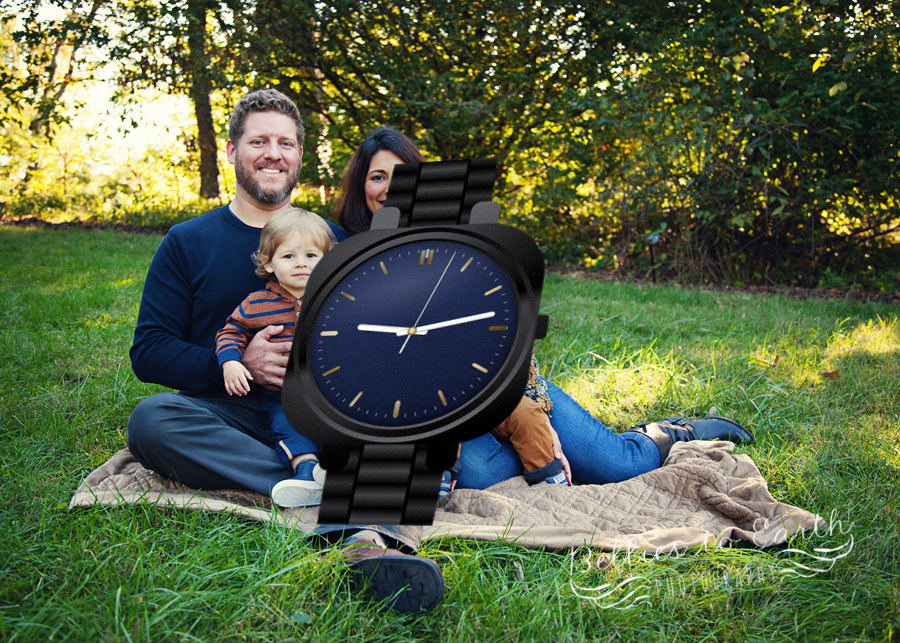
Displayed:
9,13,03
